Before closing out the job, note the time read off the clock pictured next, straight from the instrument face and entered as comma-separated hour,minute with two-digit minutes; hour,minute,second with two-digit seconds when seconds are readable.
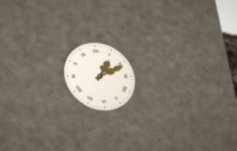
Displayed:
1,11
